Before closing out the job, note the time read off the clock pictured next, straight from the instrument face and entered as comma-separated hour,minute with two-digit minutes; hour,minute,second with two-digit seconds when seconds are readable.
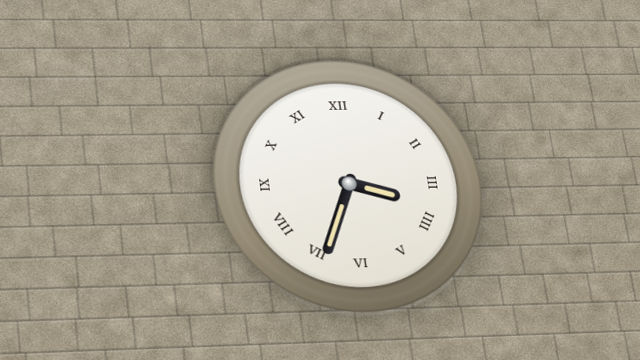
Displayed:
3,34
